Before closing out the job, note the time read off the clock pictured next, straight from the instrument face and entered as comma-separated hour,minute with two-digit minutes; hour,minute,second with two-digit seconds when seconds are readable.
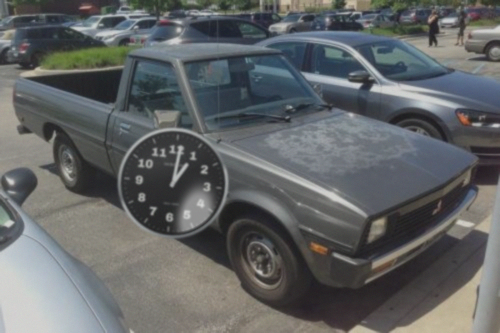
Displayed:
1,01
